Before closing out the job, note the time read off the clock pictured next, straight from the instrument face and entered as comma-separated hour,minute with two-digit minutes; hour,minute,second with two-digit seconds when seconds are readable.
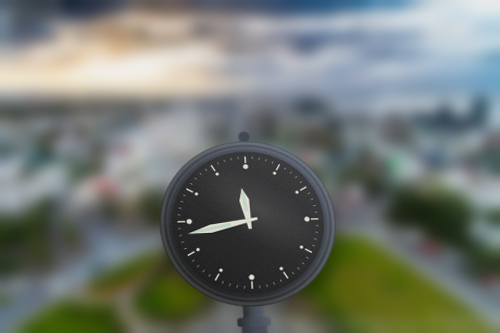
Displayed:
11,43
